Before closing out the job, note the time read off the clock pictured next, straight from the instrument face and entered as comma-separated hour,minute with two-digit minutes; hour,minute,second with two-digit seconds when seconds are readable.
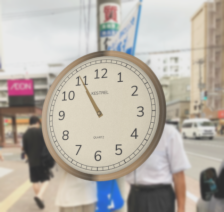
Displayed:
10,55
